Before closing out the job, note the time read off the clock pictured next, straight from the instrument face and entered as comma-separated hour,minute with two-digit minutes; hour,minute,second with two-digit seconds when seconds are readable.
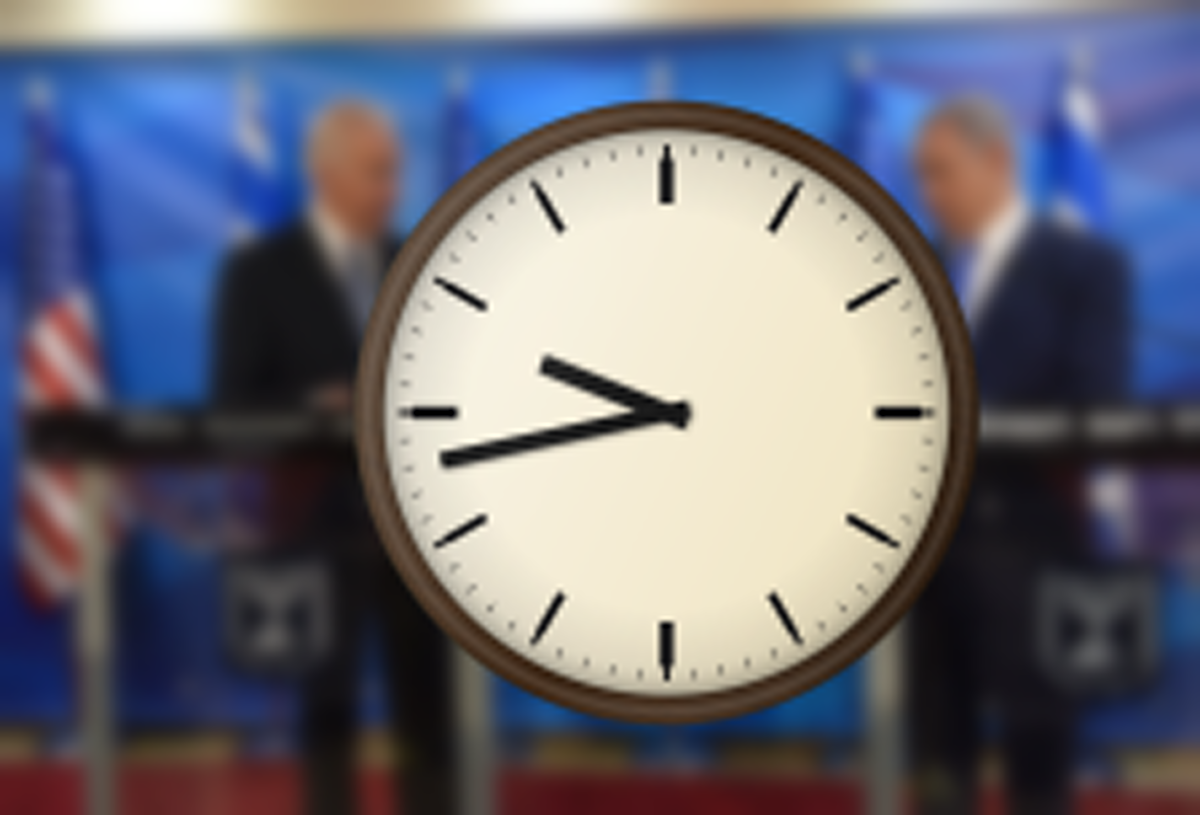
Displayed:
9,43
